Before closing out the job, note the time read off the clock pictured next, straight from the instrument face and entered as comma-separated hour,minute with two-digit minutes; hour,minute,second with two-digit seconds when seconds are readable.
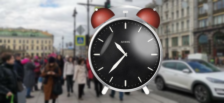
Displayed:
10,37
